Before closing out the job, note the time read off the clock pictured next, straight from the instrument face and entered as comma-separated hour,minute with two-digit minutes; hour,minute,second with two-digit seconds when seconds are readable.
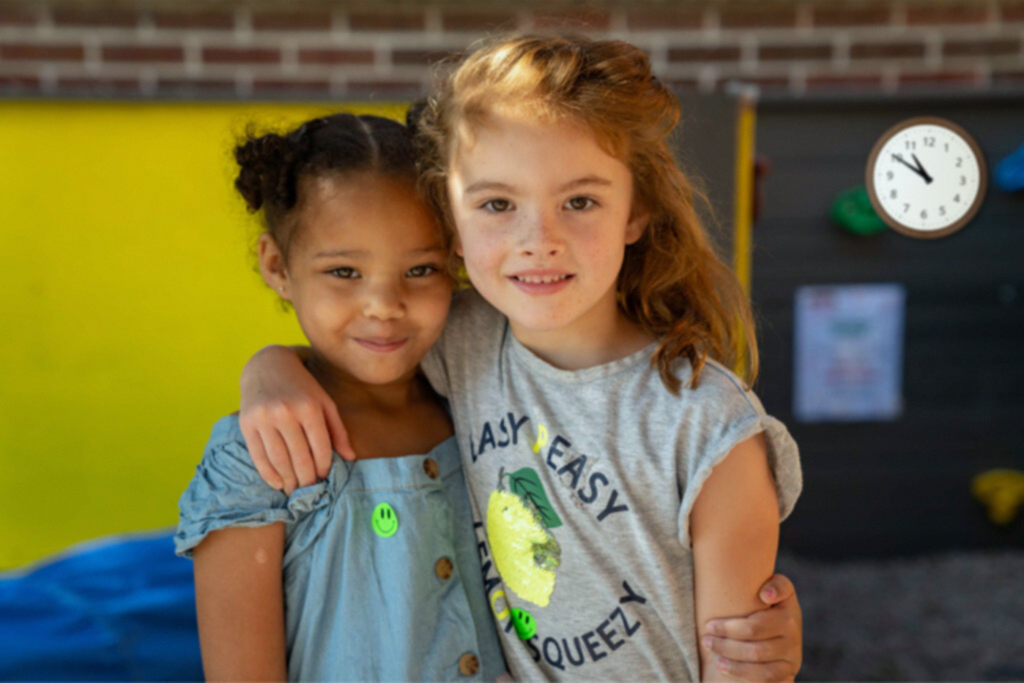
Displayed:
10,50
